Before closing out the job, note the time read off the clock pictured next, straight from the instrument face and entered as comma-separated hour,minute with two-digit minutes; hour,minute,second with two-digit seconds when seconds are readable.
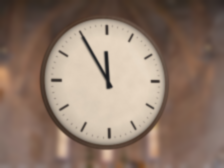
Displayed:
11,55
